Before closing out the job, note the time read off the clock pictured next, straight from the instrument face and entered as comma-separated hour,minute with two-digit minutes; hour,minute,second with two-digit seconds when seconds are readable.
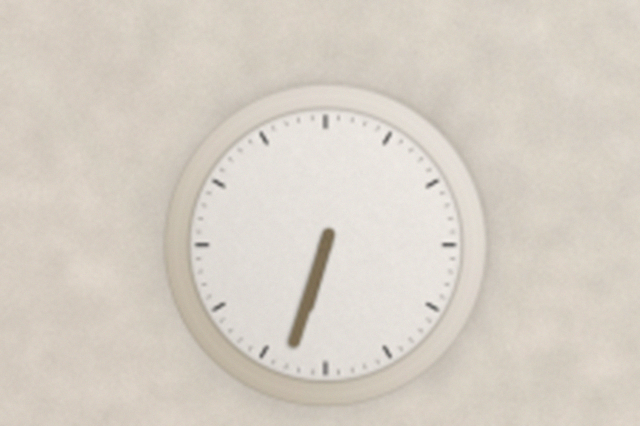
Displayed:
6,33
